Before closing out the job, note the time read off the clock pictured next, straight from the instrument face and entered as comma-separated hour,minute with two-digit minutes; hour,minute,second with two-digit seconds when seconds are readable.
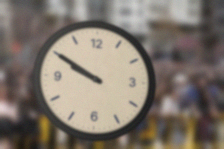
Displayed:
9,50
